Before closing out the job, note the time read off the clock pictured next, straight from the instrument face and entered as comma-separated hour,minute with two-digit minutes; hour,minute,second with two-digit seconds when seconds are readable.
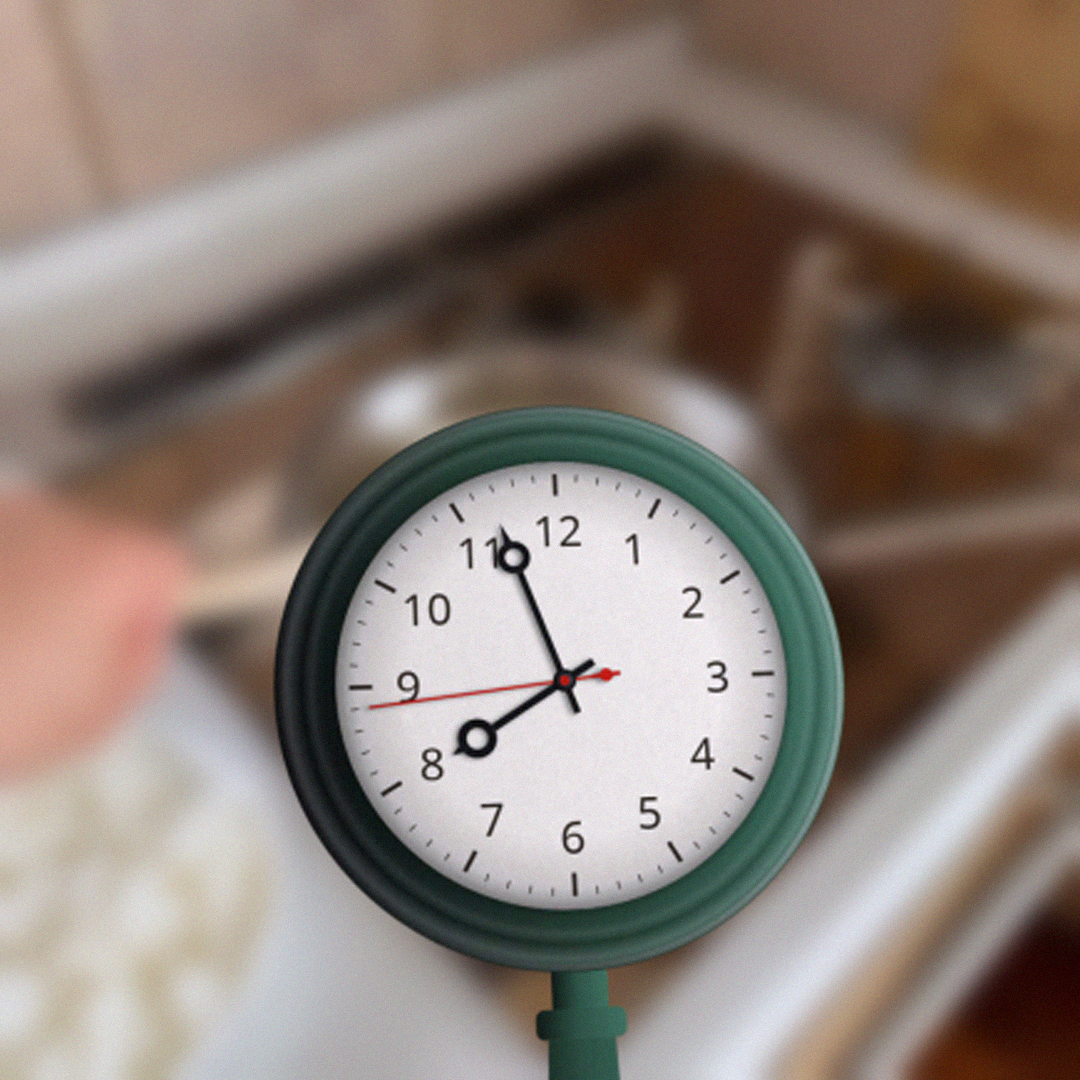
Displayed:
7,56,44
